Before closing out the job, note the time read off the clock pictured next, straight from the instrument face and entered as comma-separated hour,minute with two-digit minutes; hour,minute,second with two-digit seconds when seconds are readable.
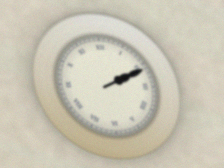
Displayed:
2,11
